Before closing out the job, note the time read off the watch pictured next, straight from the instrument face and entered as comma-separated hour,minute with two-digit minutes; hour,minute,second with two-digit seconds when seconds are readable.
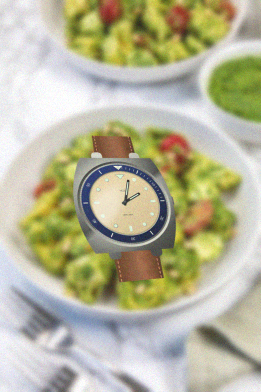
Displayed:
2,03
